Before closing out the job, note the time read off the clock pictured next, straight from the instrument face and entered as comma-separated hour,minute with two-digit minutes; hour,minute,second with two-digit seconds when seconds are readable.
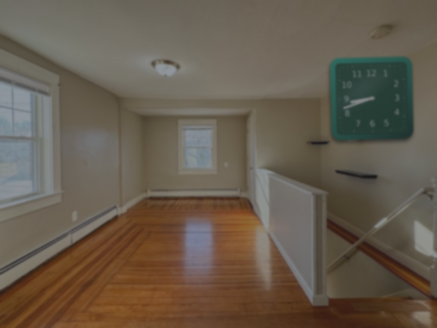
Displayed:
8,42
